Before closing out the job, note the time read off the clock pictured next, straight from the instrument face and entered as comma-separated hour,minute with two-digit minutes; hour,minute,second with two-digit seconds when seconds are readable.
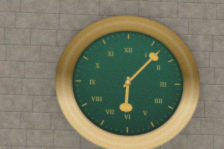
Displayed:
6,07
